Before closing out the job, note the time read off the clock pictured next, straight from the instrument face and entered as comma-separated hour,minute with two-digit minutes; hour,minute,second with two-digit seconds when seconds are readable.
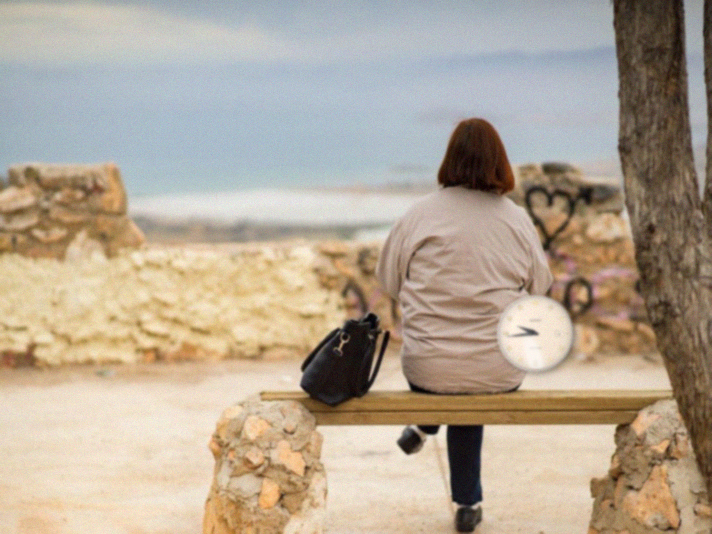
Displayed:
9,44
